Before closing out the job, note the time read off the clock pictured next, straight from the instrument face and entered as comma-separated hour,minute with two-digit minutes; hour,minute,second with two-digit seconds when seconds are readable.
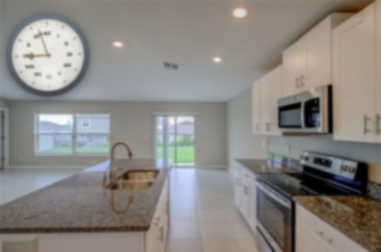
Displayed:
8,57
